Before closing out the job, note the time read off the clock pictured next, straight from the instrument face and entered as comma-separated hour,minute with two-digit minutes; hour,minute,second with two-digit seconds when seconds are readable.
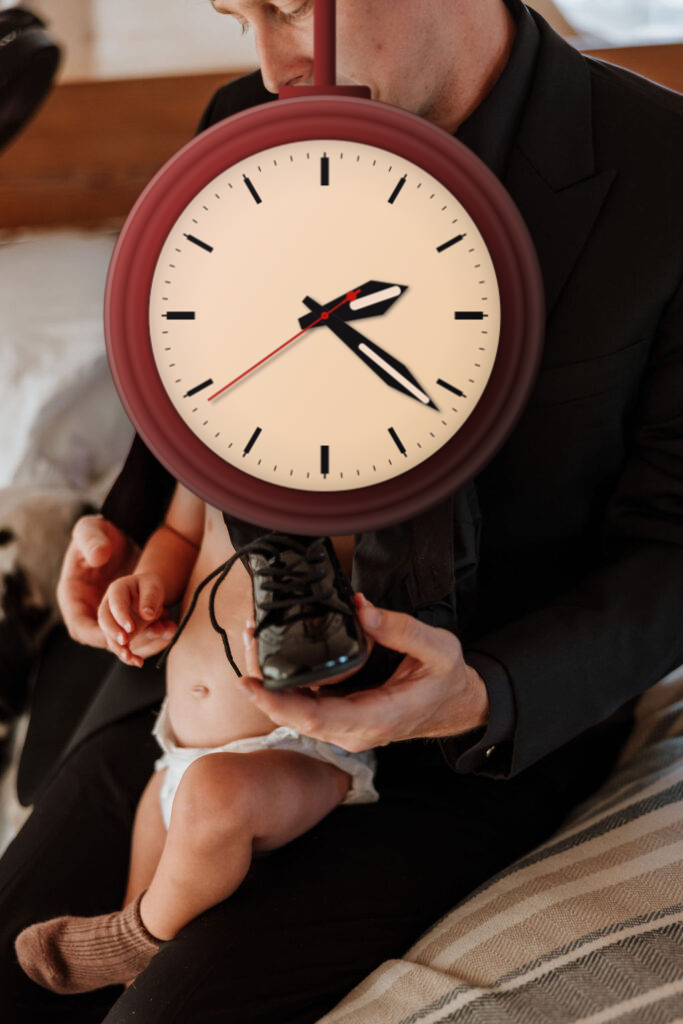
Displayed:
2,21,39
